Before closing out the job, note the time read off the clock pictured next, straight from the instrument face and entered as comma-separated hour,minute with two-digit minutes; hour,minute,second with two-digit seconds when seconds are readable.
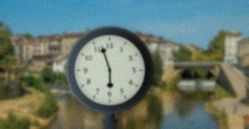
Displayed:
5,57
